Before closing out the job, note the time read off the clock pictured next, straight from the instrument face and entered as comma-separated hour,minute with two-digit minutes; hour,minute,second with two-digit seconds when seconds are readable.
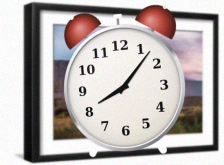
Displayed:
8,07
